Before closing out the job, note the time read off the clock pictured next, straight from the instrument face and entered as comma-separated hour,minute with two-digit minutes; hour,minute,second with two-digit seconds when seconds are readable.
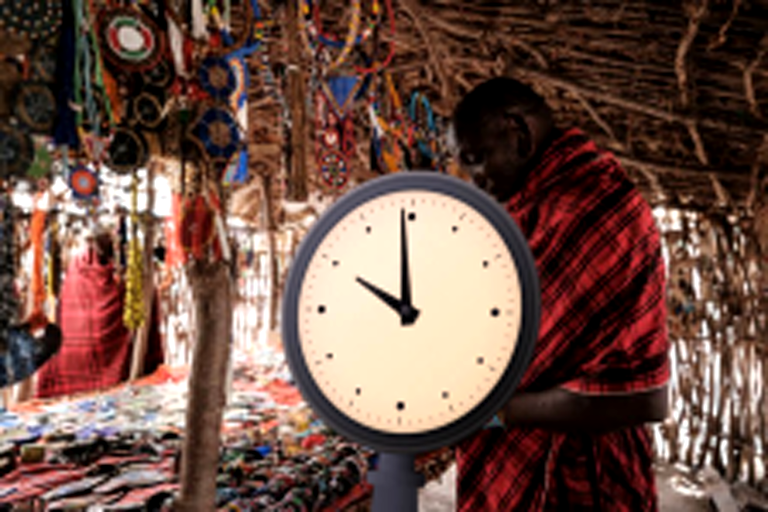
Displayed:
9,59
